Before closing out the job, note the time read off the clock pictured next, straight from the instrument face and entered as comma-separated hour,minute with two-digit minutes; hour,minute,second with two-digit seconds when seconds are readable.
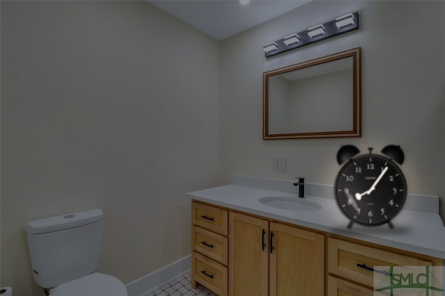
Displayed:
8,06
